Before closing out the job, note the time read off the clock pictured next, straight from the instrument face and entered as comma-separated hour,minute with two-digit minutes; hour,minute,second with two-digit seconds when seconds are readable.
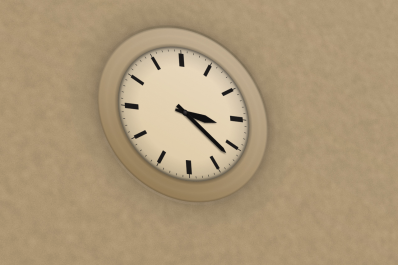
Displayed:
3,22
